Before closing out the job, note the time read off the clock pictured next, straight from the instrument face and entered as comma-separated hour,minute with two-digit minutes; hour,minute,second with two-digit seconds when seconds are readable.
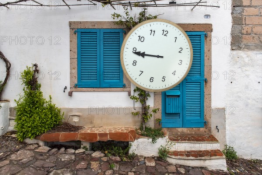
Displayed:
8,44
